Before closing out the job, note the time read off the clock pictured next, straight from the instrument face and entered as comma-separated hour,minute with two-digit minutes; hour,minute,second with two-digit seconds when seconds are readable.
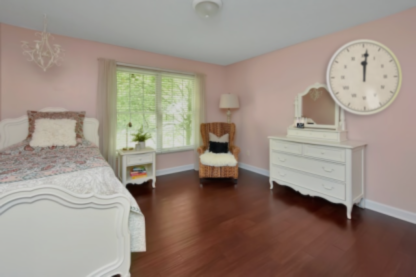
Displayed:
12,01
